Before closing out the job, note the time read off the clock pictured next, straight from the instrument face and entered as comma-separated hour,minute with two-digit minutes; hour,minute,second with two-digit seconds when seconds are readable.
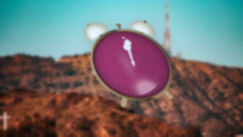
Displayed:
12,01
